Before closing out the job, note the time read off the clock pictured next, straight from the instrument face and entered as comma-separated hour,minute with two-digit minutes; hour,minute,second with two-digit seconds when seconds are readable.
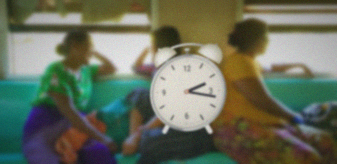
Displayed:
2,17
